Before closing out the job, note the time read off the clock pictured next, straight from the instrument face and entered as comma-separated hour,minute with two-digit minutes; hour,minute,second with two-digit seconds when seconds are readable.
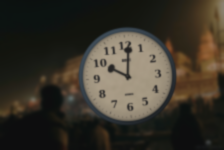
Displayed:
10,01
